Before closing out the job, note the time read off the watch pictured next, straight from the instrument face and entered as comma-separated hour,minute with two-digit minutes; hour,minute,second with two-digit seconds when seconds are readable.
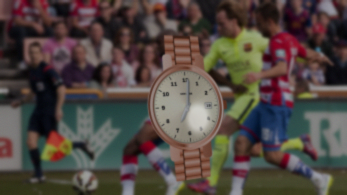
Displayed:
7,01
